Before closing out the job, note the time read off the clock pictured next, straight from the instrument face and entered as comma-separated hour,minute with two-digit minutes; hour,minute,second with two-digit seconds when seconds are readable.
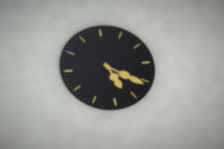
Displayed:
5,21
